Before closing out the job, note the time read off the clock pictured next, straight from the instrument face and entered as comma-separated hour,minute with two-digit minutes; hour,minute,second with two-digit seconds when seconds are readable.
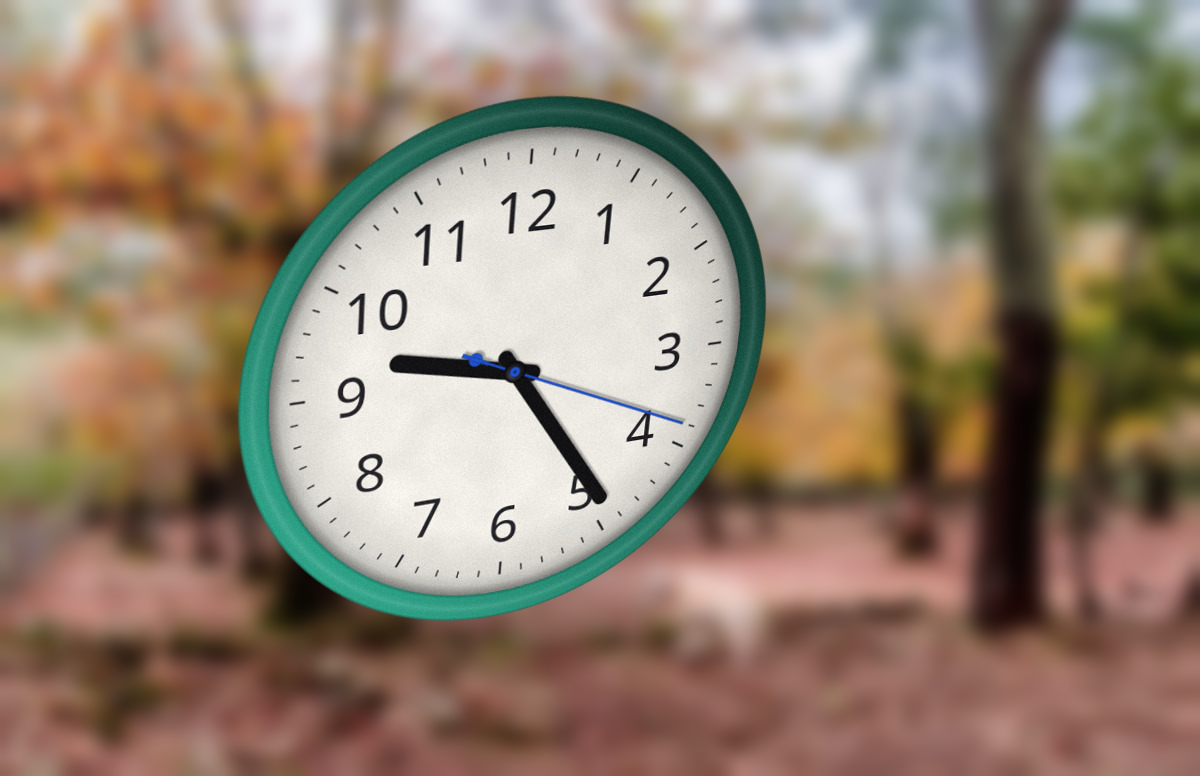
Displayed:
9,24,19
